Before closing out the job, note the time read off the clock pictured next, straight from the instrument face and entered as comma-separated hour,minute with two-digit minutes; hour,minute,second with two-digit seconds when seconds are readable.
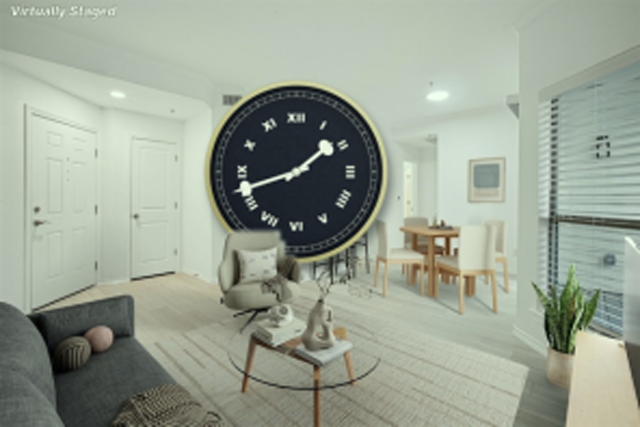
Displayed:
1,42
